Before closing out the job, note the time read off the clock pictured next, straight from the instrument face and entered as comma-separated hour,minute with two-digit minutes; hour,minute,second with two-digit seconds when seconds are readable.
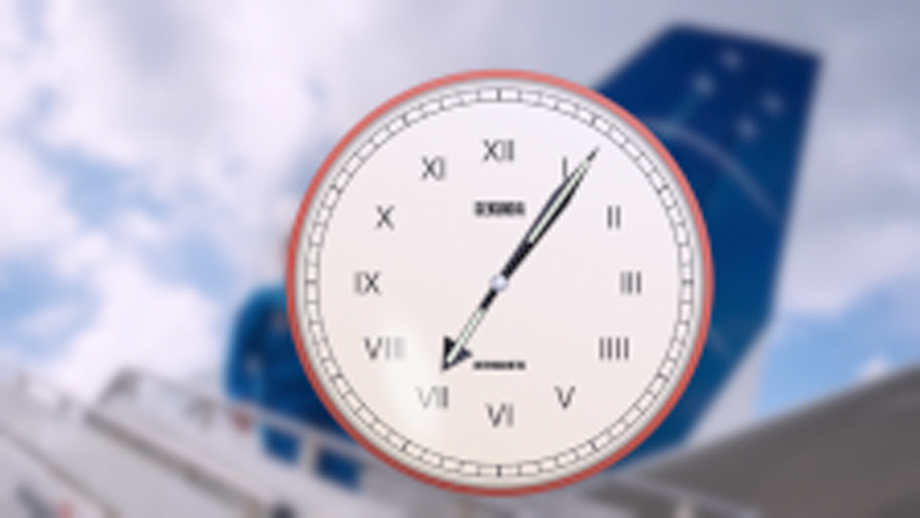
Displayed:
7,06
